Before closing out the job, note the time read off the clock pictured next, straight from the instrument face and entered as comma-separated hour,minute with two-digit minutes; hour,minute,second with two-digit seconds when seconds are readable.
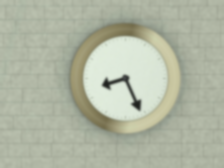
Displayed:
8,26
